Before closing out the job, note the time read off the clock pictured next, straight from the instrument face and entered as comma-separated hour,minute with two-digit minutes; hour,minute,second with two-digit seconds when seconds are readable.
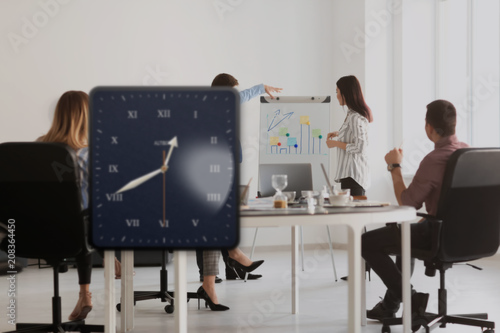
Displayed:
12,40,30
